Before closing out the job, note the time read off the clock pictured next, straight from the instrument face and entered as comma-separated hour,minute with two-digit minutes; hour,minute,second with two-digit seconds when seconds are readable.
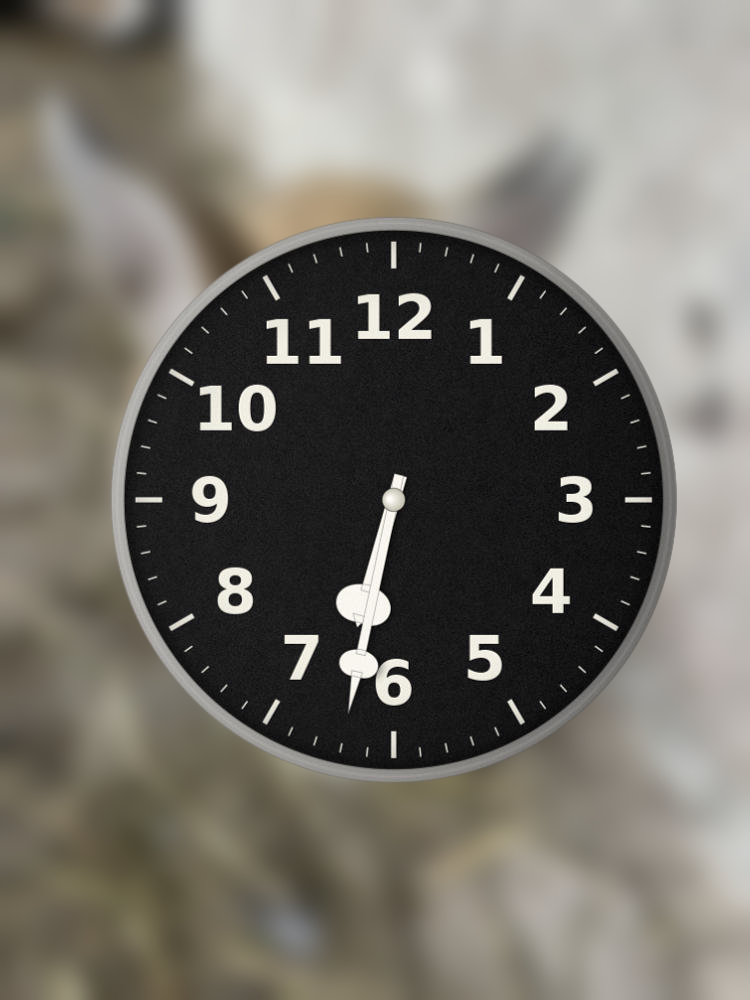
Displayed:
6,32
